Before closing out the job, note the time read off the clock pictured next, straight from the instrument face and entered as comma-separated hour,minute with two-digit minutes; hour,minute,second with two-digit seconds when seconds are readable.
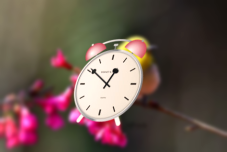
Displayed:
12,51
